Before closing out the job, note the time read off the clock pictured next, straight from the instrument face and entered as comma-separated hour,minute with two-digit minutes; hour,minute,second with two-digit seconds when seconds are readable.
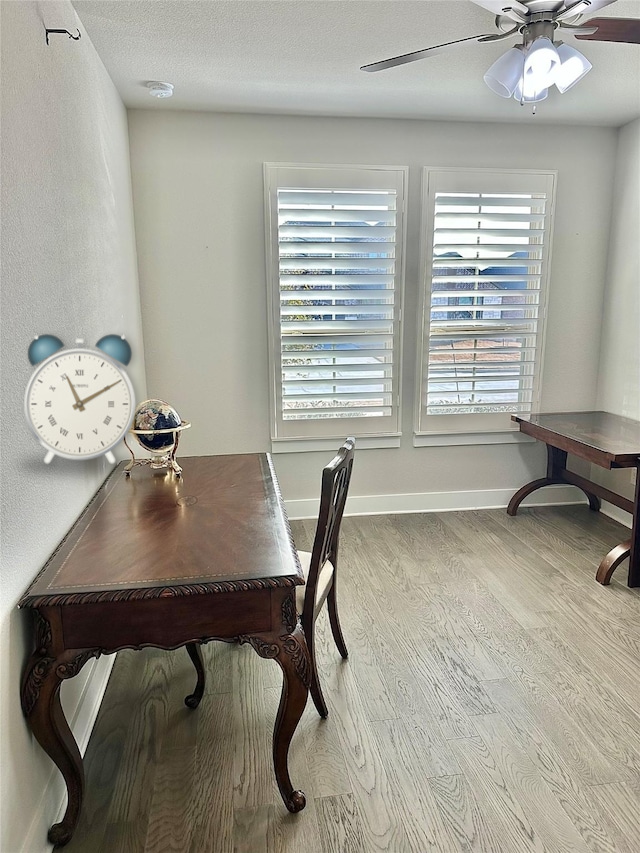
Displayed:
11,10
